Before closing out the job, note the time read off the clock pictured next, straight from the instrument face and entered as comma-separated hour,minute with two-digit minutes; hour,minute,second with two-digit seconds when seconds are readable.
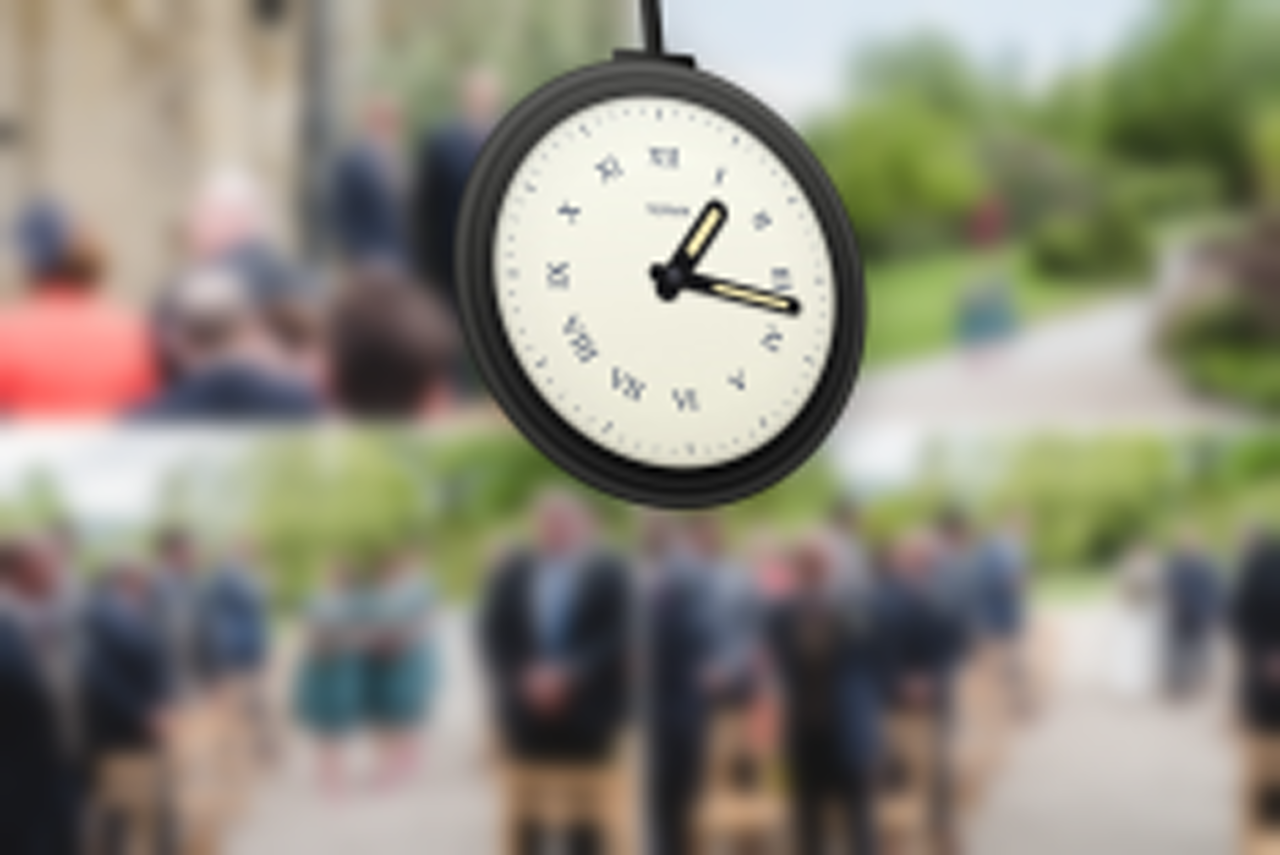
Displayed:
1,17
